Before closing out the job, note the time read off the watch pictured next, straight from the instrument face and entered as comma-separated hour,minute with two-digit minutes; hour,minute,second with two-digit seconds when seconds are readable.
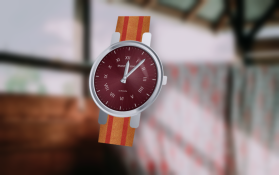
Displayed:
12,07
